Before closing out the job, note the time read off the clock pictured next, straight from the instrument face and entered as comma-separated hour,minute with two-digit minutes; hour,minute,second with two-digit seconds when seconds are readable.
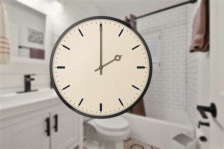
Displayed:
2,00
